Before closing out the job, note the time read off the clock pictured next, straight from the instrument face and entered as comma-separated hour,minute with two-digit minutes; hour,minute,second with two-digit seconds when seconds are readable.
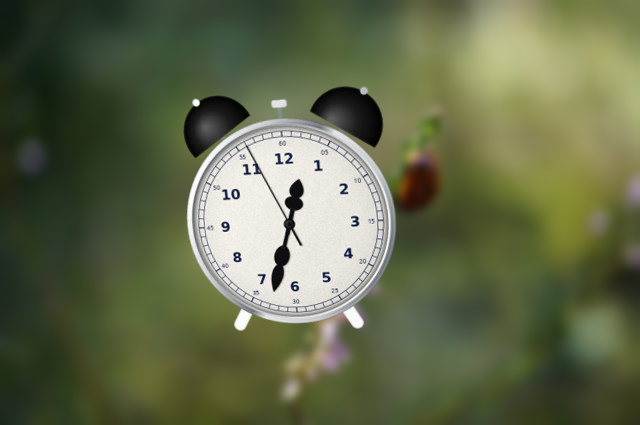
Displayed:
12,32,56
